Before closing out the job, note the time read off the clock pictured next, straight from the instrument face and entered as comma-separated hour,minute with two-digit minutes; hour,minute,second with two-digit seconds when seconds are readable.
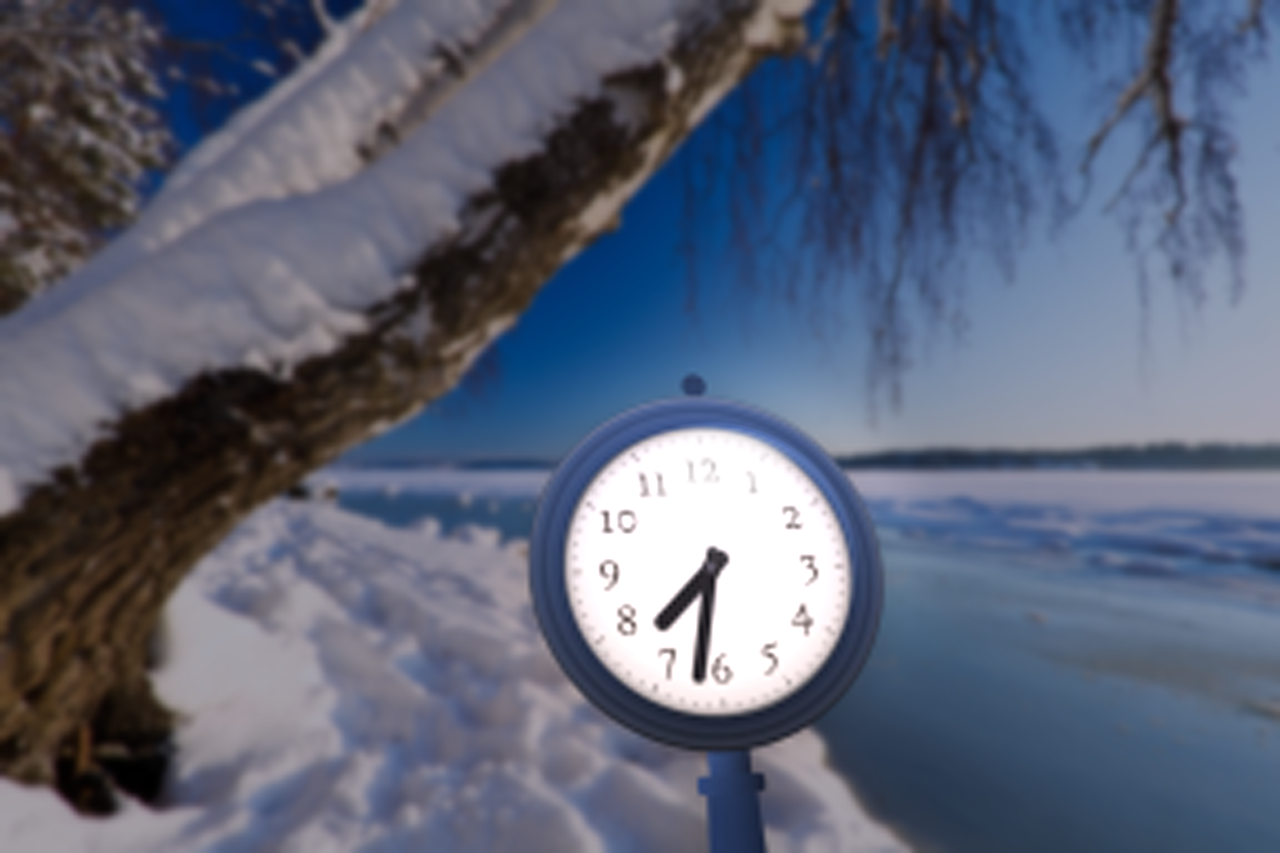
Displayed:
7,32
